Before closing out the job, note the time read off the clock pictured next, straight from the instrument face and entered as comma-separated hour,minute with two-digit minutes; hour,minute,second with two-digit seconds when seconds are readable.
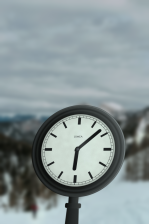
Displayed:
6,08
